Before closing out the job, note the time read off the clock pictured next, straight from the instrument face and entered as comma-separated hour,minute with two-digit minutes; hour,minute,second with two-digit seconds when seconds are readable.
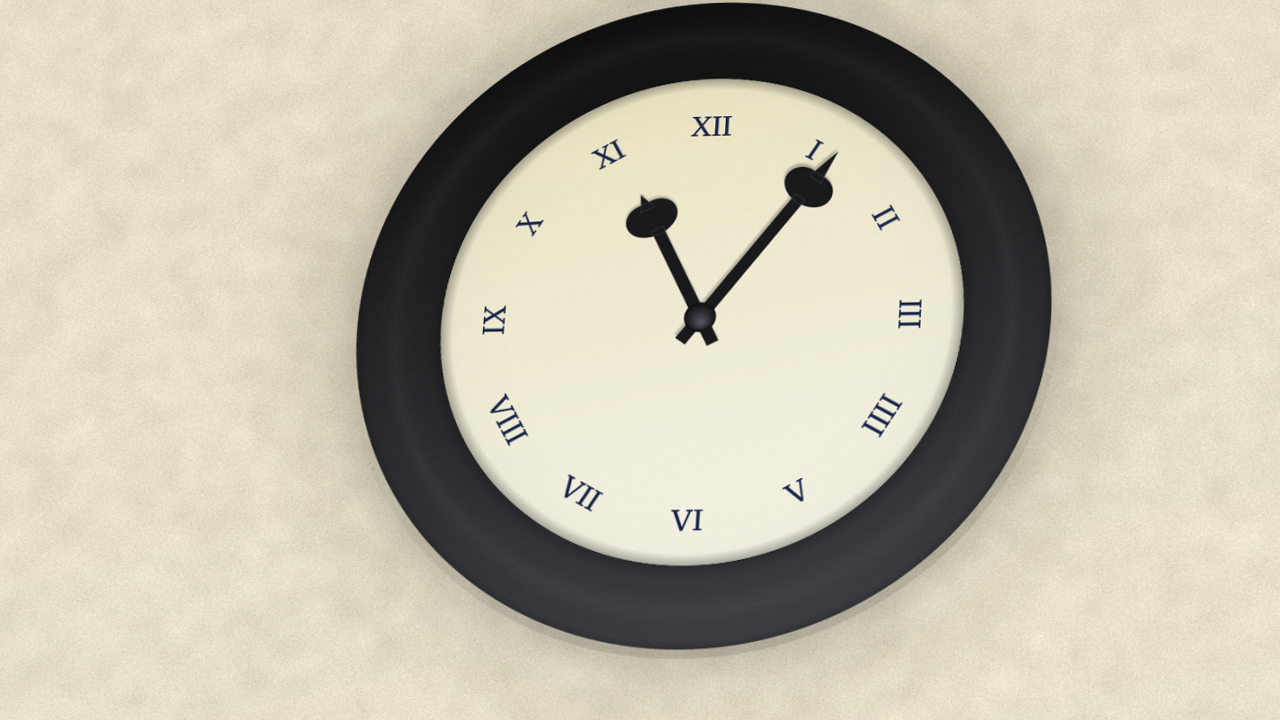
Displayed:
11,06
